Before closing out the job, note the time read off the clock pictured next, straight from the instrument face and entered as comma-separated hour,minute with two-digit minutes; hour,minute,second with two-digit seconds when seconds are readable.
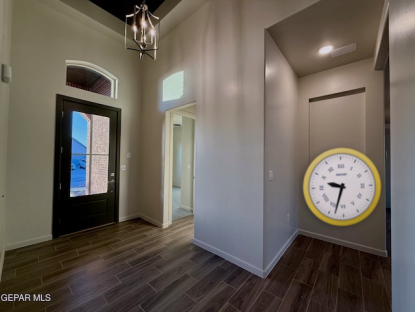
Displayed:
9,33
